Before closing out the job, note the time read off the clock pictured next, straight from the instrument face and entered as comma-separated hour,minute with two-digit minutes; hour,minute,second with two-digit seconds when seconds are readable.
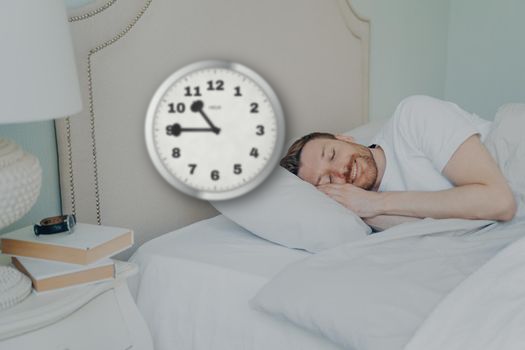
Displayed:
10,45
